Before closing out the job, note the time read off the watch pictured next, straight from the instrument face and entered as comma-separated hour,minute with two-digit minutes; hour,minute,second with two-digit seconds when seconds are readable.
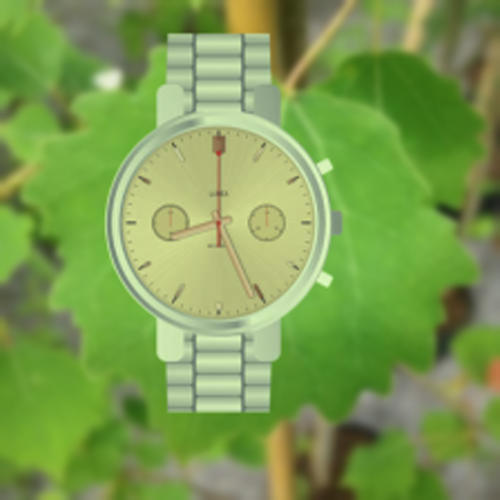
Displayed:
8,26
